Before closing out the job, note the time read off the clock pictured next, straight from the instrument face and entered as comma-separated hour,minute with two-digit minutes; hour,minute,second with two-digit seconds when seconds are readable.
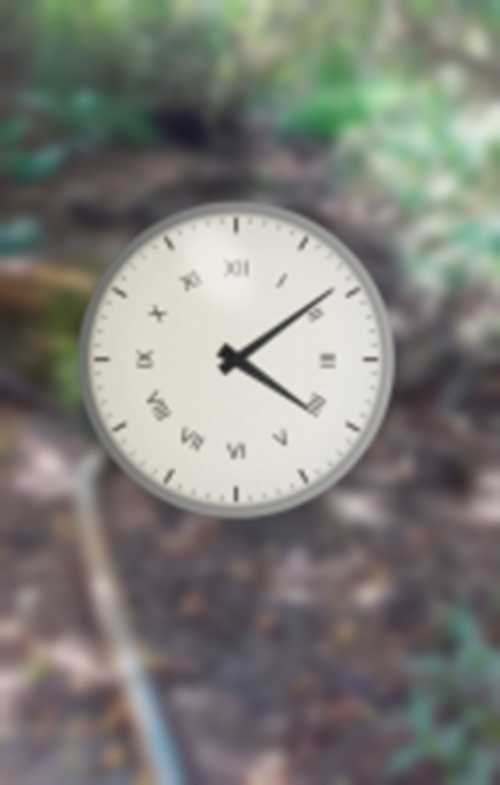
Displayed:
4,09
